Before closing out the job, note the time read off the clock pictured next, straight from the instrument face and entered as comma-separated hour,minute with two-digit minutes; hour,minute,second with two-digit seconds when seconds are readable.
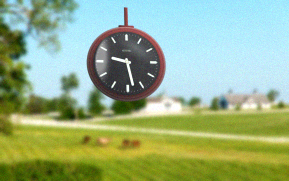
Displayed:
9,28
